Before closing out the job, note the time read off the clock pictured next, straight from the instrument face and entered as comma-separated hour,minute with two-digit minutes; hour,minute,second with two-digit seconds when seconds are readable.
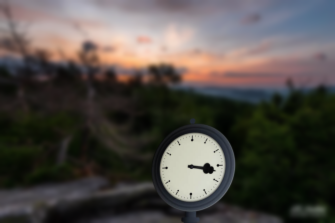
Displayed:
3,17
